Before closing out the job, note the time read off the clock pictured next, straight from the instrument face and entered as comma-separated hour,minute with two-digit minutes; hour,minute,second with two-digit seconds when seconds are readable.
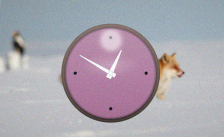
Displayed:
12,50
